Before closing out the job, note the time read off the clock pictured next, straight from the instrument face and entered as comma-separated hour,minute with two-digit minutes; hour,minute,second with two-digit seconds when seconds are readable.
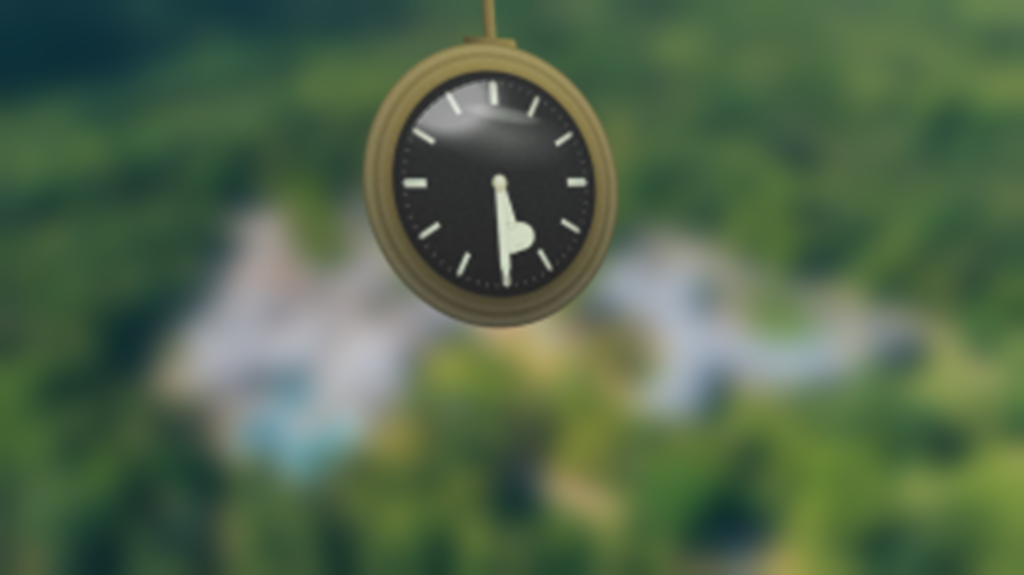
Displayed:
5,30
